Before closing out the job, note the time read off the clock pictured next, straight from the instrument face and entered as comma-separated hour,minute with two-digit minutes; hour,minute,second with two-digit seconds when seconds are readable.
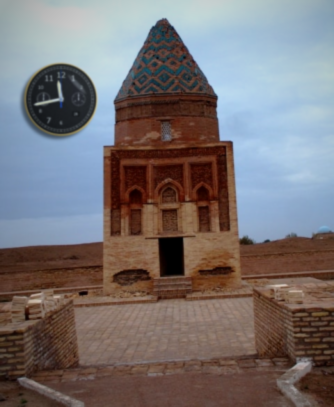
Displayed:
11,43
